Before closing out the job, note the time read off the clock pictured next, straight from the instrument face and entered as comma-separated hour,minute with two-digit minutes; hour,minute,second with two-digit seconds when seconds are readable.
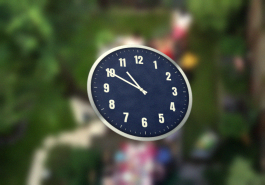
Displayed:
10,50
